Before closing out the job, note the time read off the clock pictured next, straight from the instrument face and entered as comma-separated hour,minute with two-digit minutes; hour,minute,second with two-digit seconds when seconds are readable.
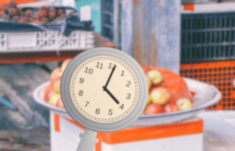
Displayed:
4,01
